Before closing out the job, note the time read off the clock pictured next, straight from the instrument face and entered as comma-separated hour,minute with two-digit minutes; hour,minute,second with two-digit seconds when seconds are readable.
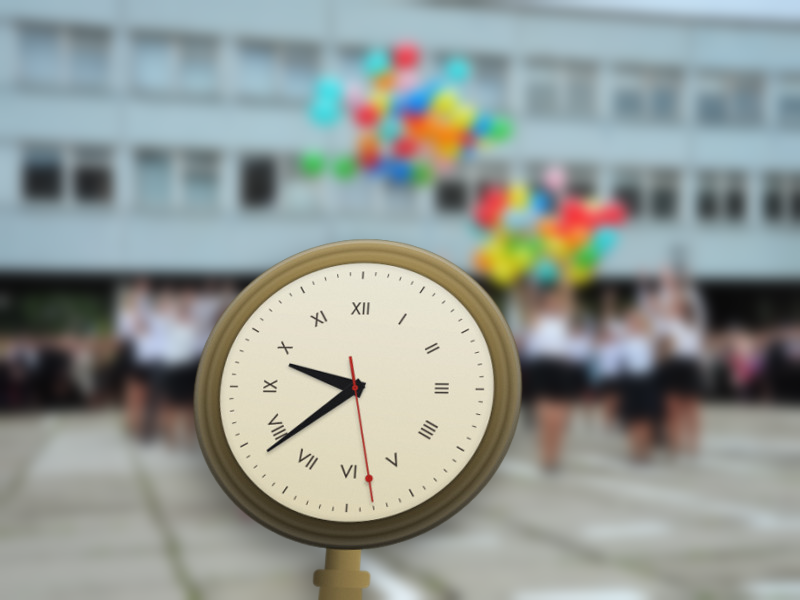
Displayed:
9,38,28
